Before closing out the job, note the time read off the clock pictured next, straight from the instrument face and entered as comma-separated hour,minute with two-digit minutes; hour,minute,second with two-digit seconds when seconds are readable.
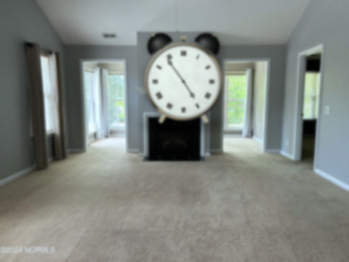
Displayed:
4,54
